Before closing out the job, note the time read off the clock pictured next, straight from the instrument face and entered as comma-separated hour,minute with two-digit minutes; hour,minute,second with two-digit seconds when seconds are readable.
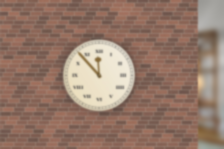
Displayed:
11,53
